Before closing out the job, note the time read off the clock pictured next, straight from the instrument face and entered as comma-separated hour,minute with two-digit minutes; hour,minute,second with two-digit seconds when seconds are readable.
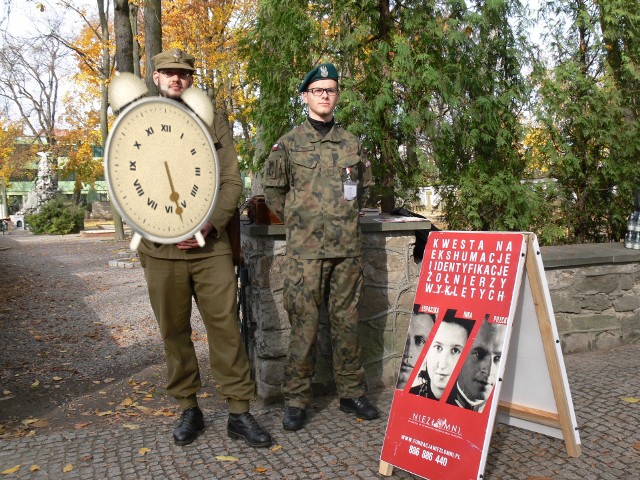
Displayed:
5,27
